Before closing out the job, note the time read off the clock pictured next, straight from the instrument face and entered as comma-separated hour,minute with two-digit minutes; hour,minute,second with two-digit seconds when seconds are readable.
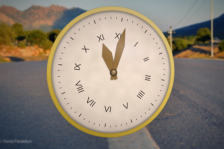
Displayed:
11,01
